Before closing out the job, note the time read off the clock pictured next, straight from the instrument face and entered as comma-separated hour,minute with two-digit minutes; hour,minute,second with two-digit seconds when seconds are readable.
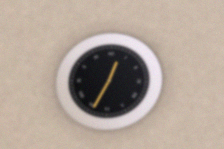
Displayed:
12,34
